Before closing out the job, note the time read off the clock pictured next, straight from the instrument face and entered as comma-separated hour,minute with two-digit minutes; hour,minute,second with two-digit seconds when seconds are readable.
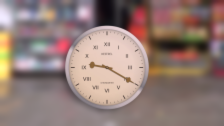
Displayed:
9,20
